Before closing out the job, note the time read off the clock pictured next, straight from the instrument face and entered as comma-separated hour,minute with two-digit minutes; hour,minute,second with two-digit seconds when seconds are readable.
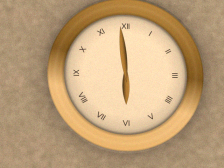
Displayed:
5,59
